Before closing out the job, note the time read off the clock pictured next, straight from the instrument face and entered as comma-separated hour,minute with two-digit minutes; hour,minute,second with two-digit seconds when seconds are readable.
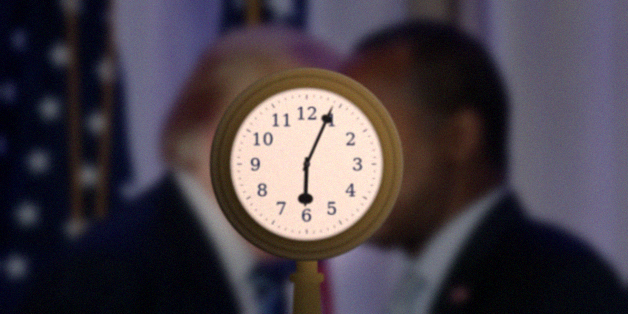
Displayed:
6,04
